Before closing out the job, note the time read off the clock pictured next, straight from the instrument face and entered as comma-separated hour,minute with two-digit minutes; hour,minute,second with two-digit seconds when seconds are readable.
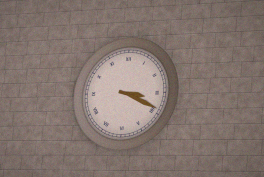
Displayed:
3,19
